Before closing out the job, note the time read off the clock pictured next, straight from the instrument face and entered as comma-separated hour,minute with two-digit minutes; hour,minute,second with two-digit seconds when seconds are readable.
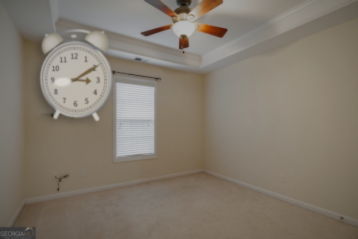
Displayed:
3,10
